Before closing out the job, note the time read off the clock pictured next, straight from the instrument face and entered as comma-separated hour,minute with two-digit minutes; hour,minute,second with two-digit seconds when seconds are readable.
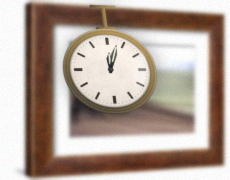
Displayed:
12,03
